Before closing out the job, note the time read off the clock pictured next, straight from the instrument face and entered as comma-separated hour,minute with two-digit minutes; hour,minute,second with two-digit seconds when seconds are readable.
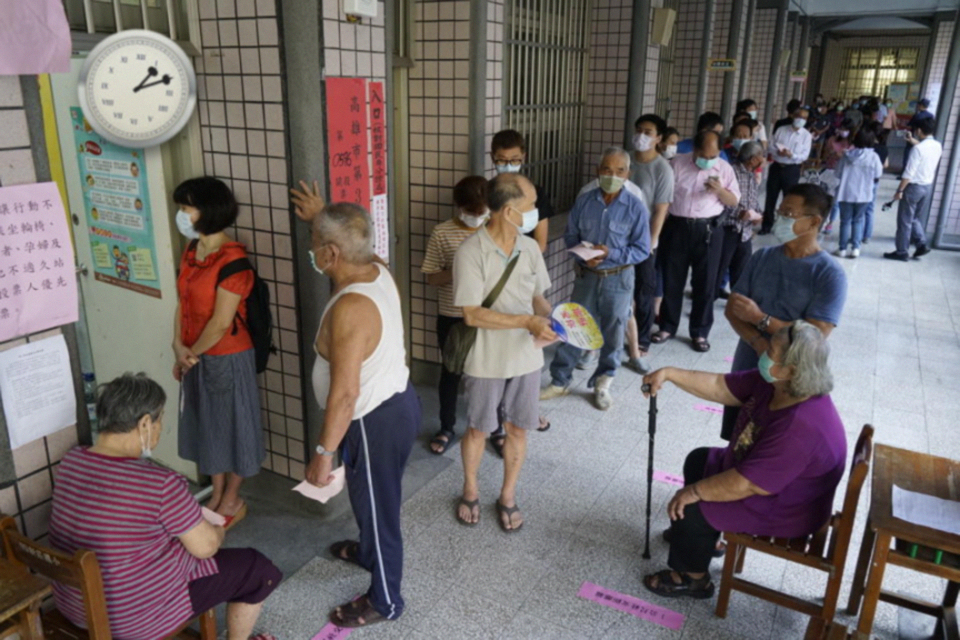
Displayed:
1,11
